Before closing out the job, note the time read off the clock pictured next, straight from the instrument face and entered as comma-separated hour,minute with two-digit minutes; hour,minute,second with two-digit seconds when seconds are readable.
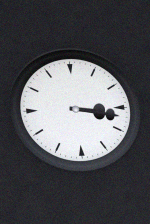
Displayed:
3,17
